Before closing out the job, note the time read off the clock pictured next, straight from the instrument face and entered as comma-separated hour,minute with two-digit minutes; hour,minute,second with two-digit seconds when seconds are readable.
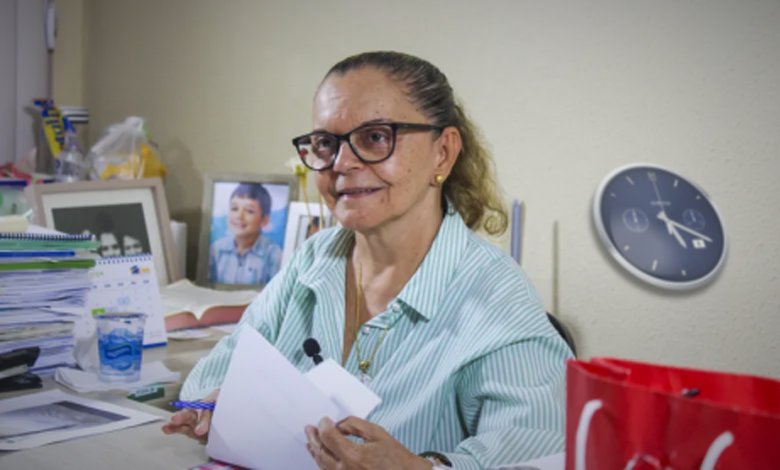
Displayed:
5,20
